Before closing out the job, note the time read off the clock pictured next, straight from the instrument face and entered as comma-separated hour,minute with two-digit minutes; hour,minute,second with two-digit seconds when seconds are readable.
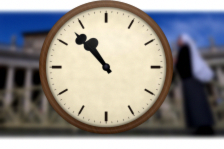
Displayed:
10,53
